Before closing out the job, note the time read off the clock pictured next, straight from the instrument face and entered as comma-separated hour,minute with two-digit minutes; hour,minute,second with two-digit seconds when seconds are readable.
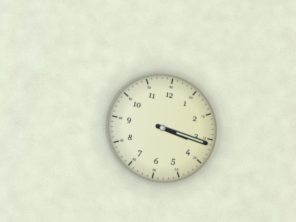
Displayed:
3,16
